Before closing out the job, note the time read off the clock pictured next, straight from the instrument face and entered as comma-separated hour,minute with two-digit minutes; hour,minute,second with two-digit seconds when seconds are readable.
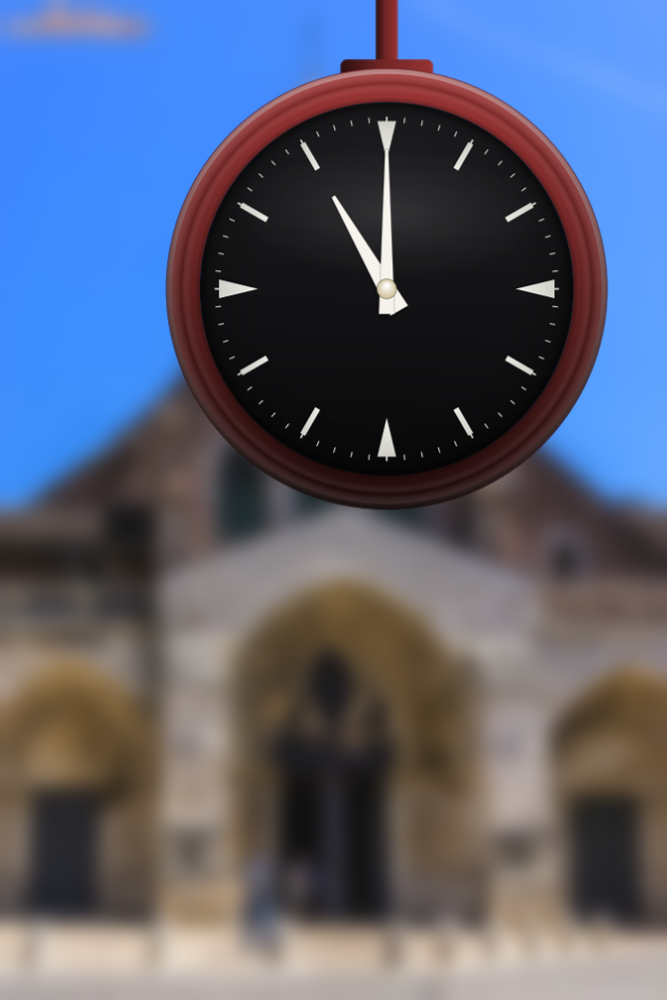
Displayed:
11,00
